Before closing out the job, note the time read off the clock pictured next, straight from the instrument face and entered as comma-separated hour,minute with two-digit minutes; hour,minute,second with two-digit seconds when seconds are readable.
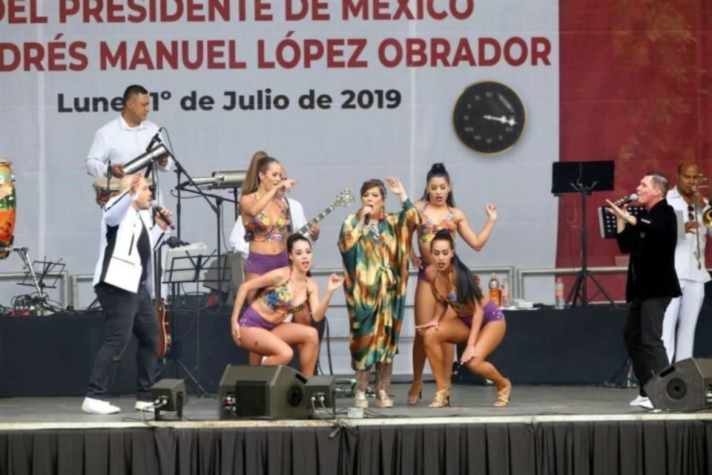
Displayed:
3,17
